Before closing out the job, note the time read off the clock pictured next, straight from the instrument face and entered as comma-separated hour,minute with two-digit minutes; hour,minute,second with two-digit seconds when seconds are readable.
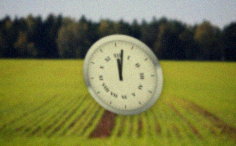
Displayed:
12,02
